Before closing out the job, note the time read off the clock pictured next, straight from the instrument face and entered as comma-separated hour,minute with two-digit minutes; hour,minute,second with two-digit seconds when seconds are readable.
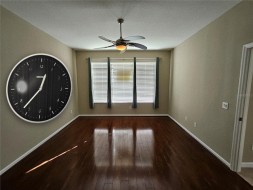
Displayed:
12,37
